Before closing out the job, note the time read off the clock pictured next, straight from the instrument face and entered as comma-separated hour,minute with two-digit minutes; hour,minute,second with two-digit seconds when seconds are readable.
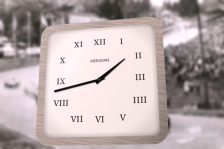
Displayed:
1,43
